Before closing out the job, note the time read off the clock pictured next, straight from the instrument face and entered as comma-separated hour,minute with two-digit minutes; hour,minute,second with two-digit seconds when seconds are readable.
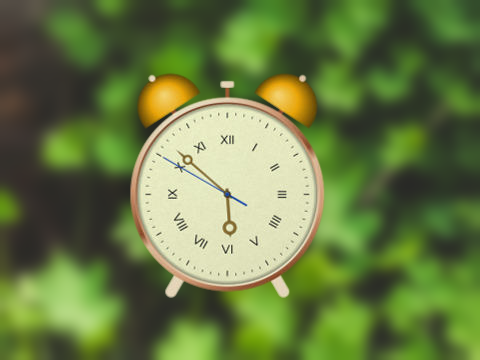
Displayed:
5,51,50
